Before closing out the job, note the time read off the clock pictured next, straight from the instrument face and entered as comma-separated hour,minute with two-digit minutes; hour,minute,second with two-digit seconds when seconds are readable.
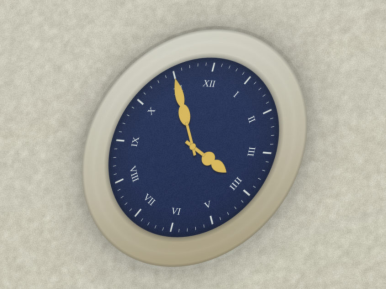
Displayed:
3,55
